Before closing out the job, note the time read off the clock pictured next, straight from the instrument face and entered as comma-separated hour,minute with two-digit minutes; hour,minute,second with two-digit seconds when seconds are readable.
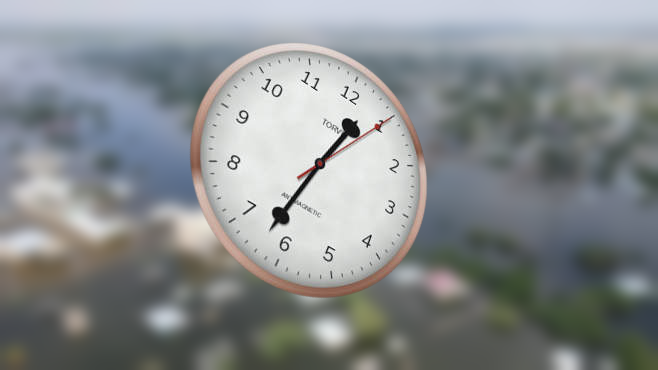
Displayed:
12,32,05
